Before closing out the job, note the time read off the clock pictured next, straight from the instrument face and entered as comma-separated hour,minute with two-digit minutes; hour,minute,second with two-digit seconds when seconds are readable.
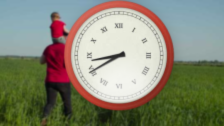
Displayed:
8,40
